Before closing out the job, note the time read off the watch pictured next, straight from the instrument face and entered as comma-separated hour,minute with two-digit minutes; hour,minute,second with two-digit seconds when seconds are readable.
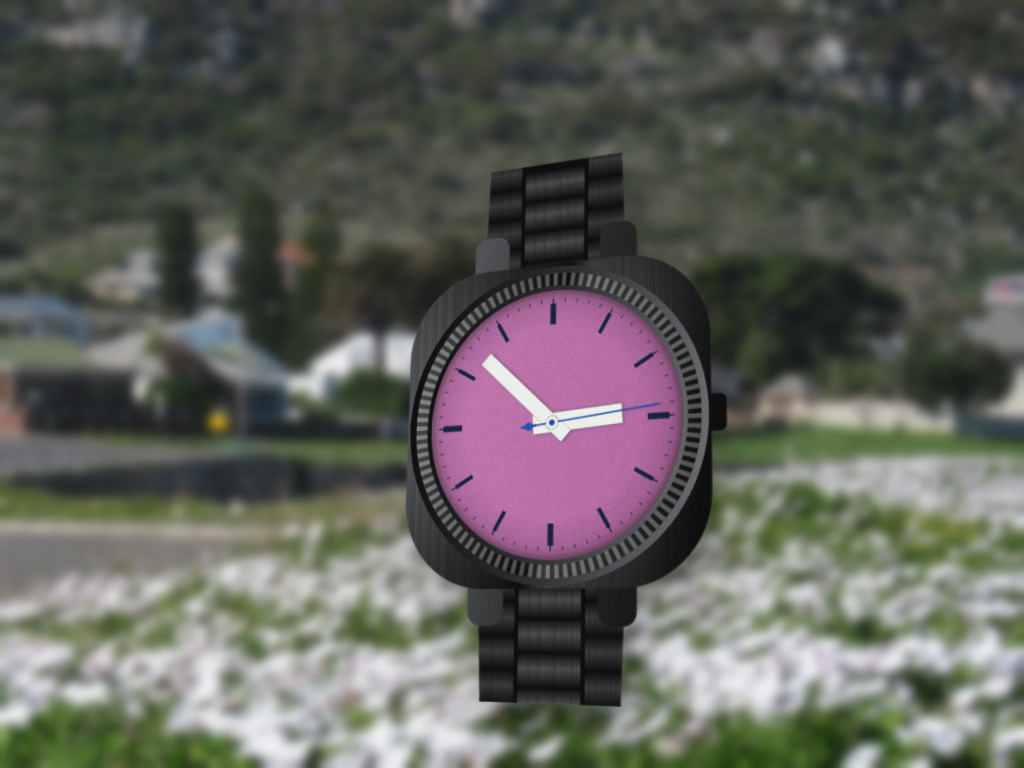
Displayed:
2,52,14
